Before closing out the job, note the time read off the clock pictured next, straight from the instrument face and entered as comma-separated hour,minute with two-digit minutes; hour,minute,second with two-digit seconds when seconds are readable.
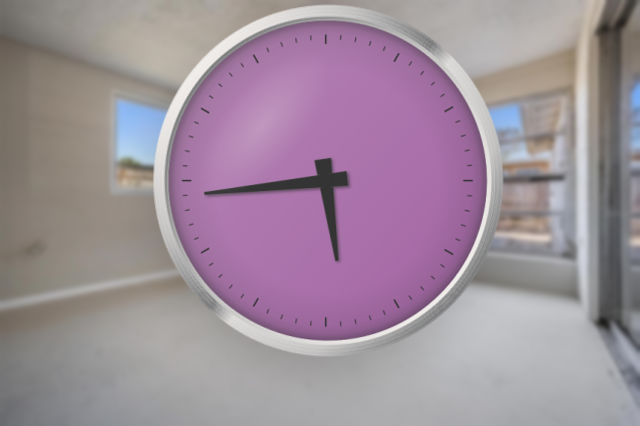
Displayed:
5,44
